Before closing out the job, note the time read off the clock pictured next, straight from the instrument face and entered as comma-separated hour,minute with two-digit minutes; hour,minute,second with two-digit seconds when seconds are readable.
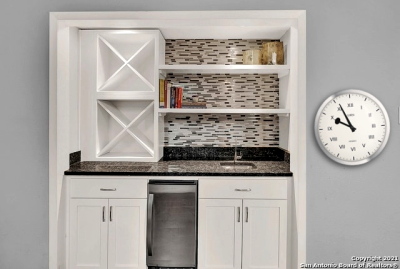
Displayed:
9,56
